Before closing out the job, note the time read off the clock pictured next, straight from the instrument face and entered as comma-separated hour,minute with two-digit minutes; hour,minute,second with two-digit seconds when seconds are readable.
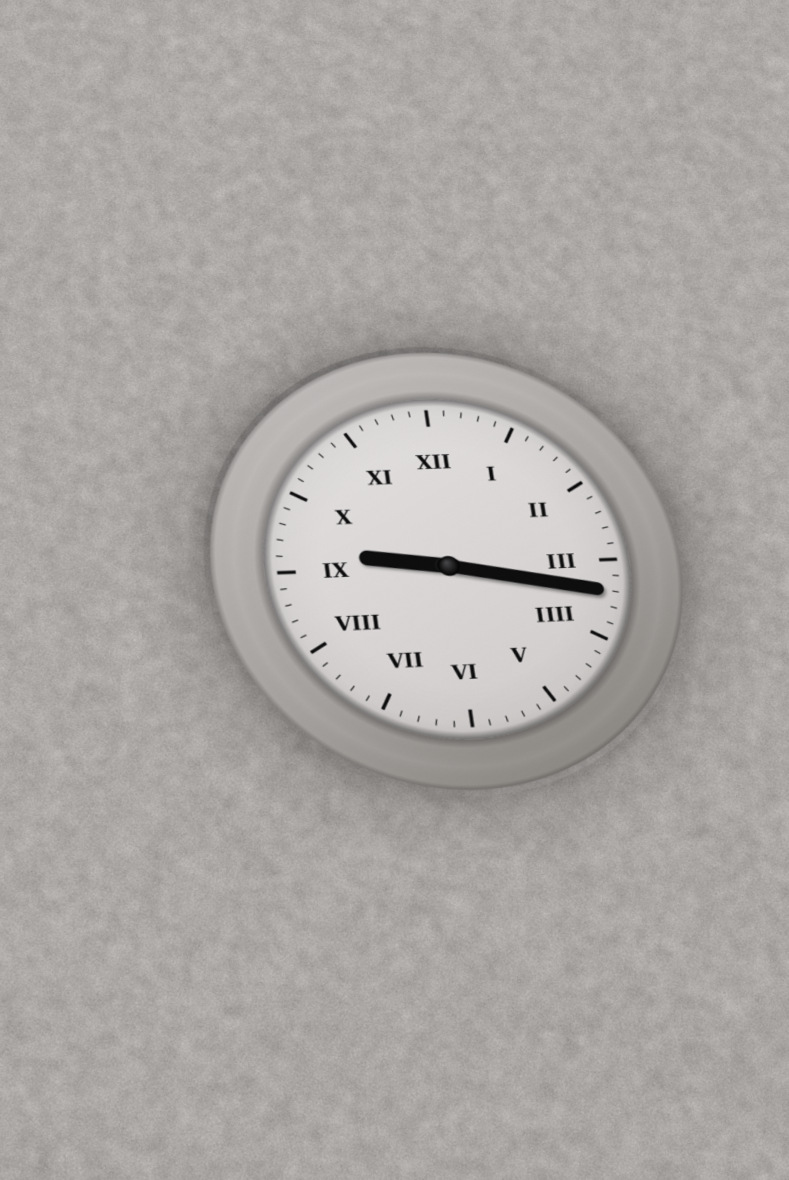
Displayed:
9,17
